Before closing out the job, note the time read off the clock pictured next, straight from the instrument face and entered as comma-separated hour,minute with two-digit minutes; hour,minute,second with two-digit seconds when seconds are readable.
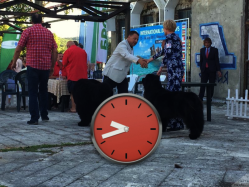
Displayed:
9,42
